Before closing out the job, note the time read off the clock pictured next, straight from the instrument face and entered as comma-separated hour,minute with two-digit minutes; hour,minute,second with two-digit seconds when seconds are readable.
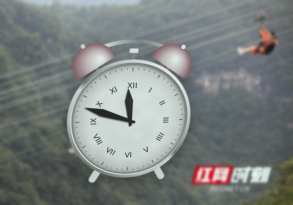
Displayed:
11,48
